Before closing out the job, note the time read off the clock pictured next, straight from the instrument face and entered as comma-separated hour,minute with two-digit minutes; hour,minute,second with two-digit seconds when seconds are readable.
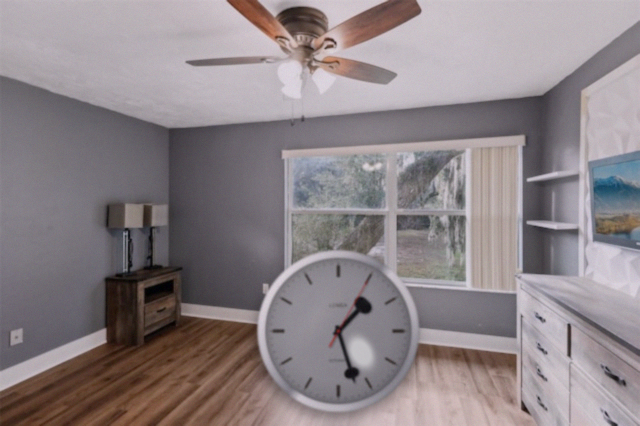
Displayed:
1,27,05
